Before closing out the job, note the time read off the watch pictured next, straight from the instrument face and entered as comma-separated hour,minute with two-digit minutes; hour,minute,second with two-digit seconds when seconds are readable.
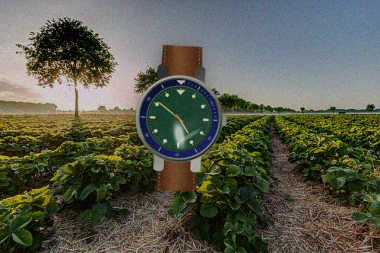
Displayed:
4,51
